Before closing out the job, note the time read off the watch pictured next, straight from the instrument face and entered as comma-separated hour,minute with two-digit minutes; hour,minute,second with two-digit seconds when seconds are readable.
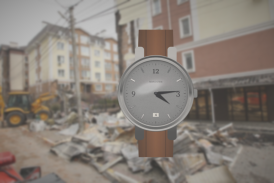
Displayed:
4,14
